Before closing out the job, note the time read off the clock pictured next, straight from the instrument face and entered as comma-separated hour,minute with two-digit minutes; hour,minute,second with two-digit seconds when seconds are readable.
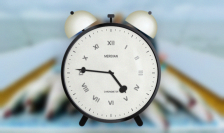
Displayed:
4,46
